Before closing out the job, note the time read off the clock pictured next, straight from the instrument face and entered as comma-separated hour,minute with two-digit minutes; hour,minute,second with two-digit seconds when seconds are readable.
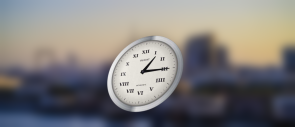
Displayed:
1,15
